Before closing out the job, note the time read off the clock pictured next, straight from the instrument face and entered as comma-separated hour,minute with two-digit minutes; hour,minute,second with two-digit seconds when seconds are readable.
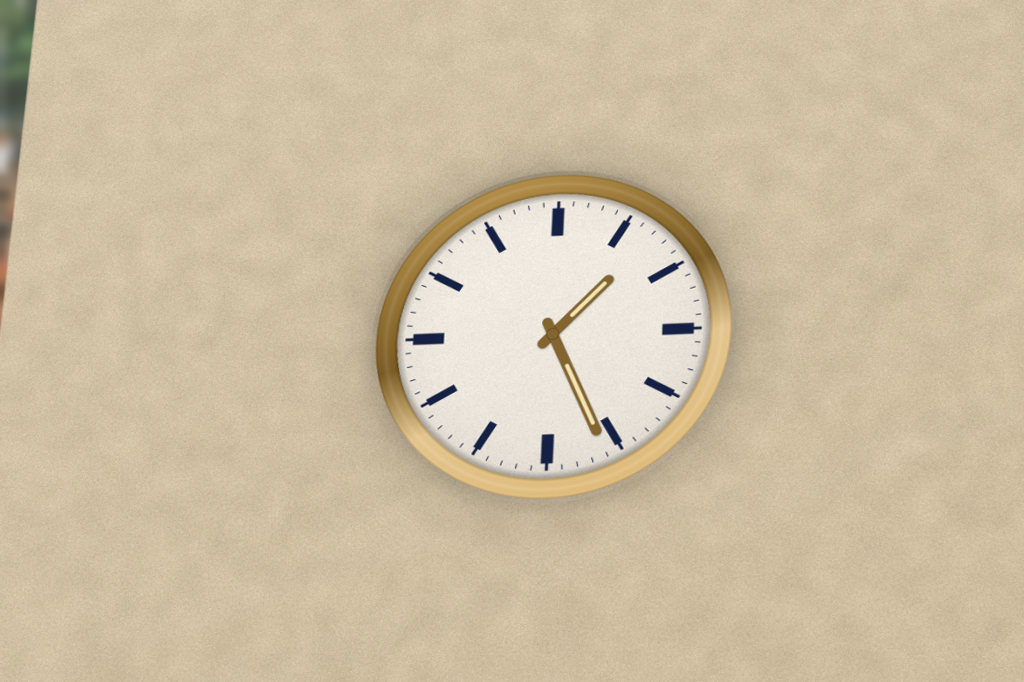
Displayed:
1,26
